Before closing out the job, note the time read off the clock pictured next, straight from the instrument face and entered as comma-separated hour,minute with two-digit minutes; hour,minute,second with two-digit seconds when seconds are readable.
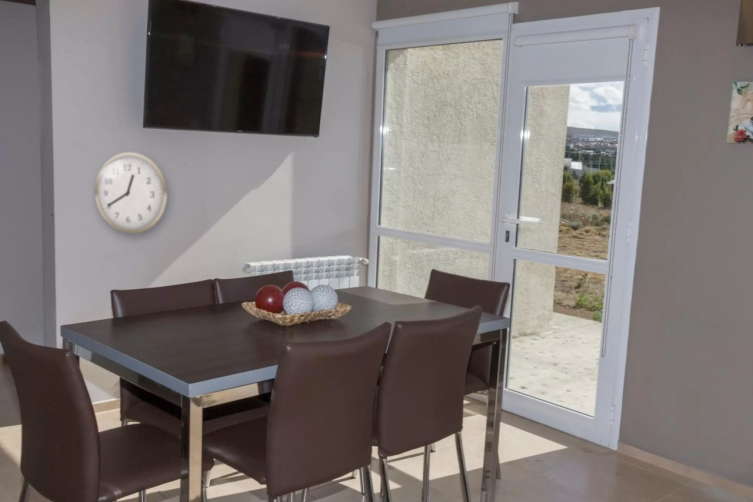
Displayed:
12,40
